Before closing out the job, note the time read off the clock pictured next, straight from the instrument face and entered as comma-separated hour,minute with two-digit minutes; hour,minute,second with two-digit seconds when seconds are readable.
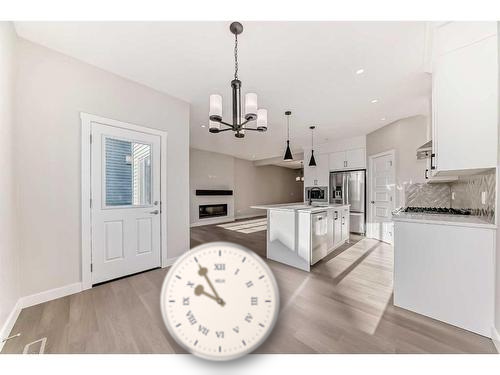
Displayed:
9,55
